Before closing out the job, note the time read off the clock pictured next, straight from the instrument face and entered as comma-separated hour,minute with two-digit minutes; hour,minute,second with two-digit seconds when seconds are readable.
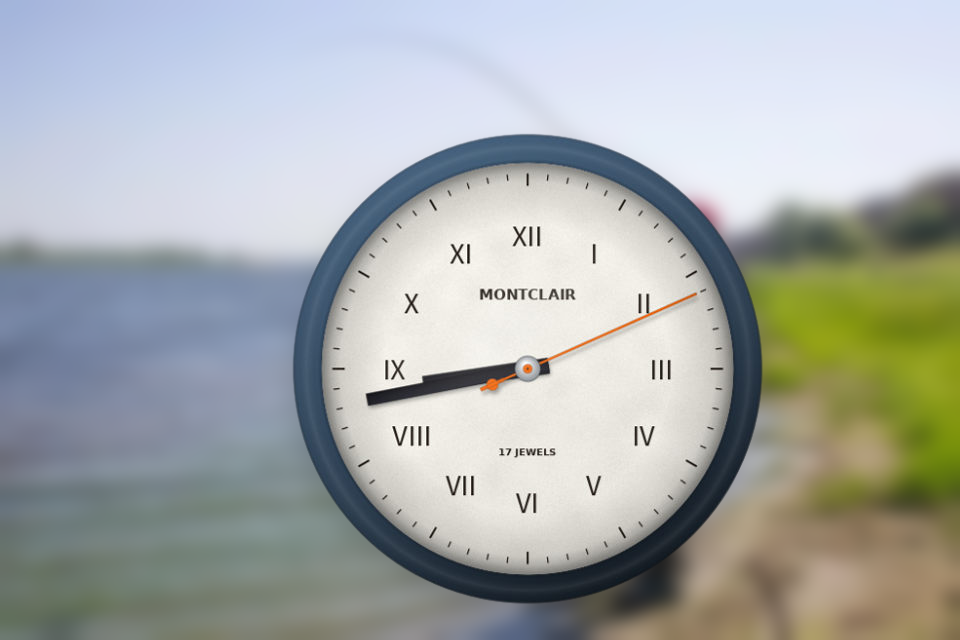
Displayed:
8,43,11
